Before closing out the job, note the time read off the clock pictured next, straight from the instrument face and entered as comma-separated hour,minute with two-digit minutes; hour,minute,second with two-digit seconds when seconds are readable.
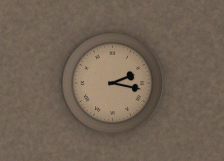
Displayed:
2,17
